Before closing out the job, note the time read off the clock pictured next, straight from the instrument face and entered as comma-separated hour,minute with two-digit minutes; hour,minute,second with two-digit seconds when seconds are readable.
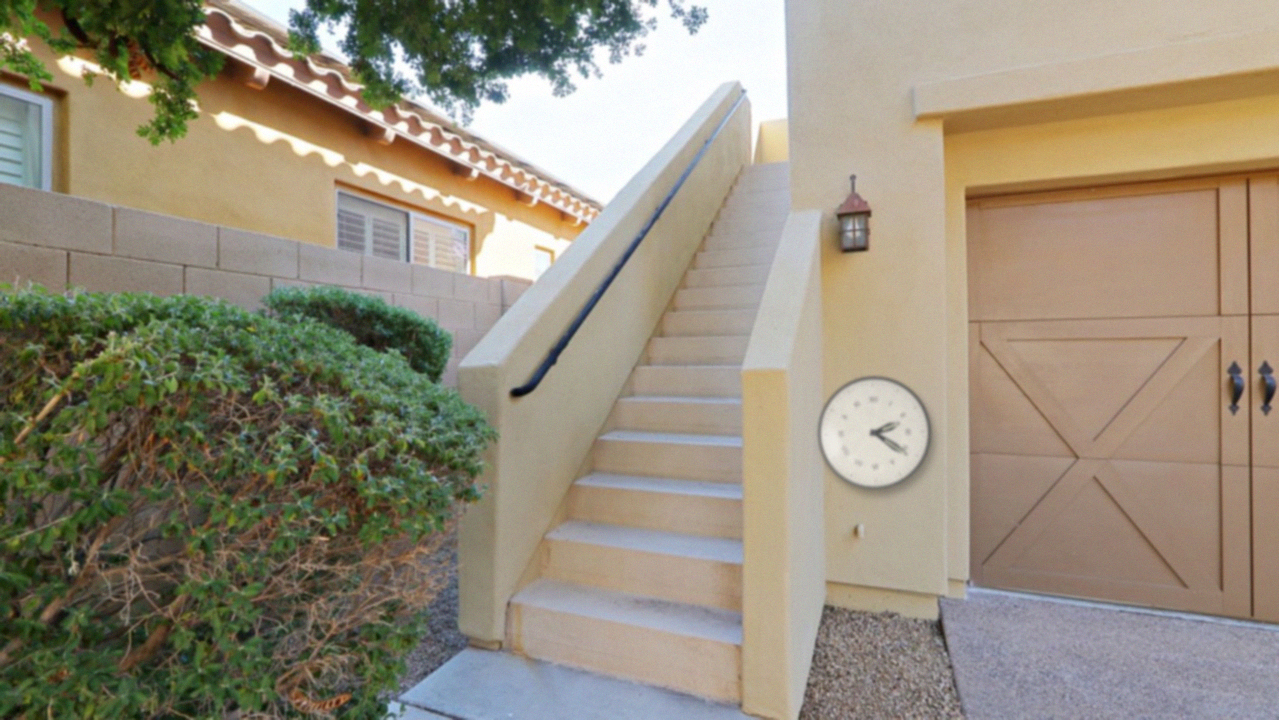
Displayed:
2,21
